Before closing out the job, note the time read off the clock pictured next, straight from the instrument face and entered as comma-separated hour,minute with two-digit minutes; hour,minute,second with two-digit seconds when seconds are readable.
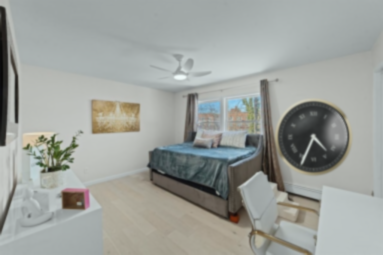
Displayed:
4,34
